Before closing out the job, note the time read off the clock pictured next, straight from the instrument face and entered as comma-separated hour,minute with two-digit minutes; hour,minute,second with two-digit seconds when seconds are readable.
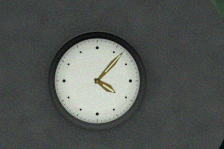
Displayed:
4,07
